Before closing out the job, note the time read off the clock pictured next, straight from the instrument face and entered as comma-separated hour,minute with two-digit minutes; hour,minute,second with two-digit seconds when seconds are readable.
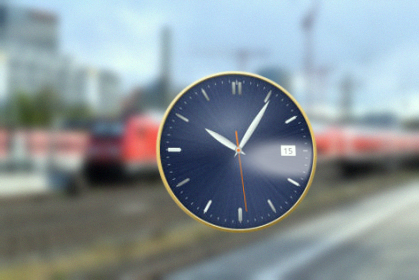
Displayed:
10,05,29
